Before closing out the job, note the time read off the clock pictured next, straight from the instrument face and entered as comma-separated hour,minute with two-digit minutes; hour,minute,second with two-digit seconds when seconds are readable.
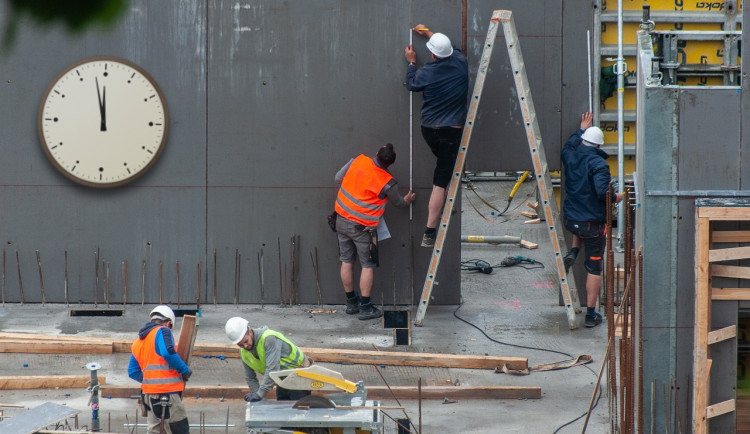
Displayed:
11,58
